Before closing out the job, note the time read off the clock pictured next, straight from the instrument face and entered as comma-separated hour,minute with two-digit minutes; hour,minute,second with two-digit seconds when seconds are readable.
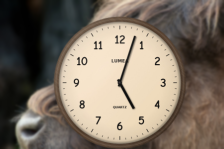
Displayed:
5,03
